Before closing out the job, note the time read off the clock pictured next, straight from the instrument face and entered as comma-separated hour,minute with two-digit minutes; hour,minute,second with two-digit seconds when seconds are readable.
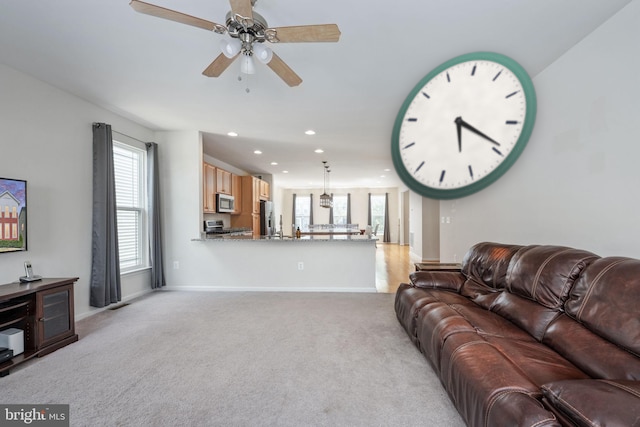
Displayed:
5,19
